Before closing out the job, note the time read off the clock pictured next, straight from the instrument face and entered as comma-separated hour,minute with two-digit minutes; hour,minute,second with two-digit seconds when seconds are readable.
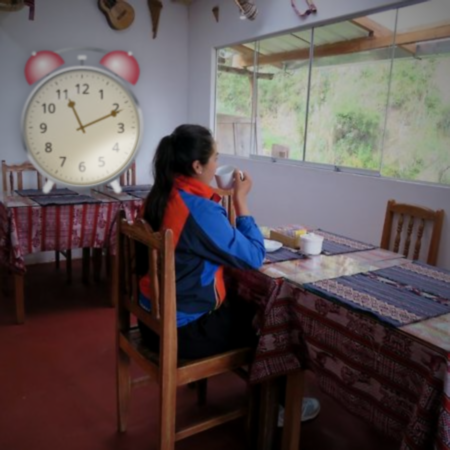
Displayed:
11,11
